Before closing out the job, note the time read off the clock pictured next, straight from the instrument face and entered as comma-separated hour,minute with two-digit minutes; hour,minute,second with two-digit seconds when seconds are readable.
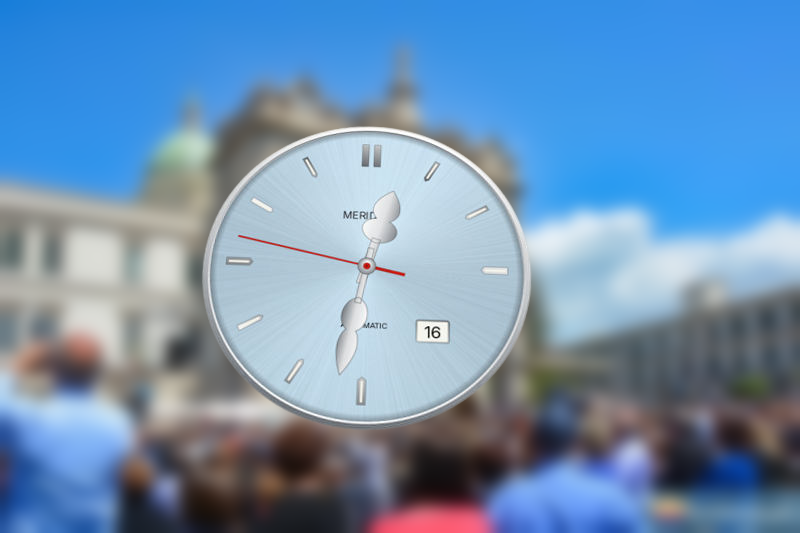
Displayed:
12,31,47
